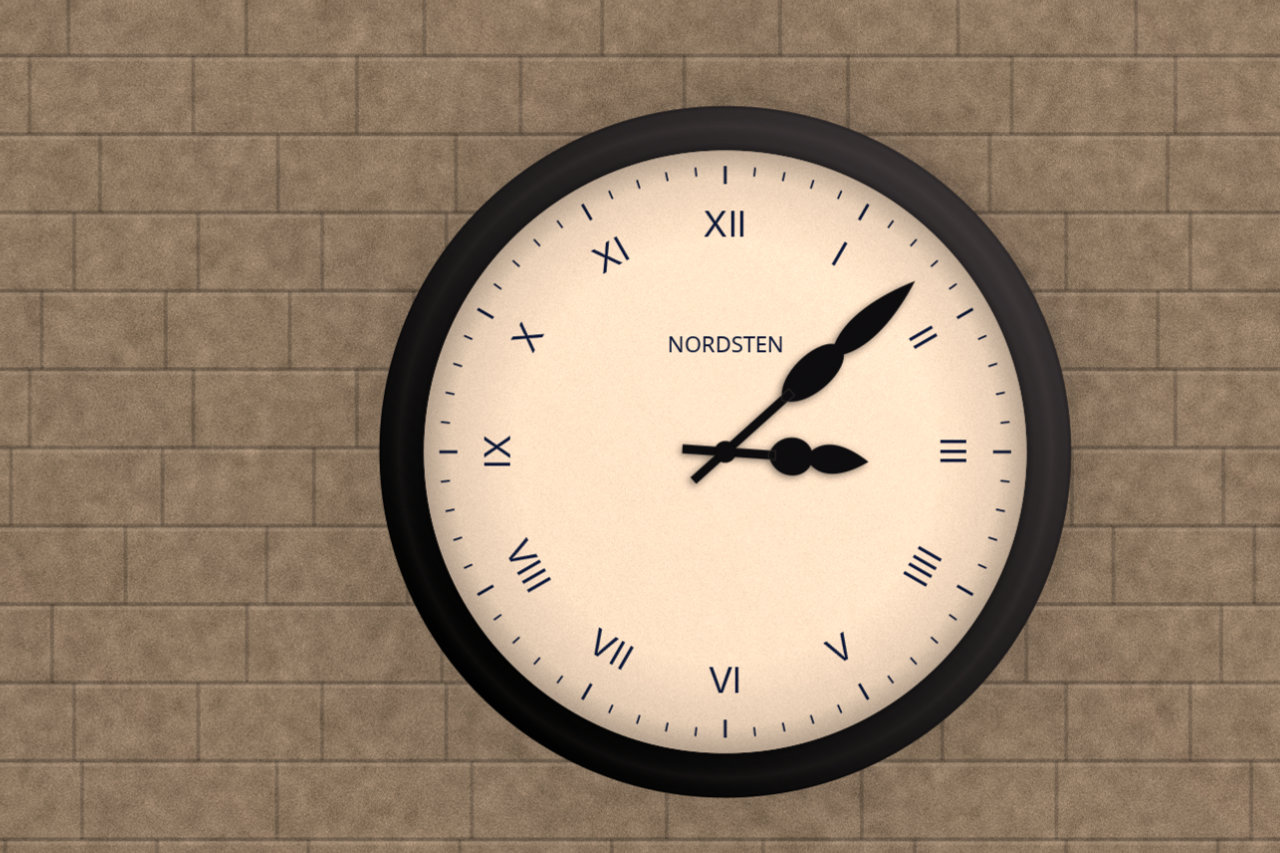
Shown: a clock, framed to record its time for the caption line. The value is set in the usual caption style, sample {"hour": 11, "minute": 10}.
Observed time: {"hour": 3, "minute": 8}
